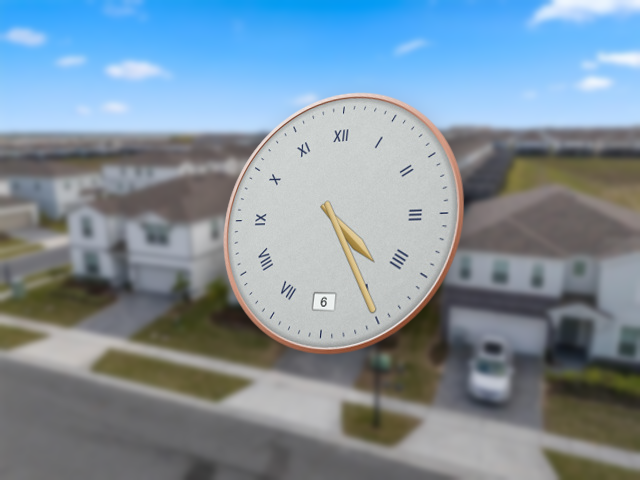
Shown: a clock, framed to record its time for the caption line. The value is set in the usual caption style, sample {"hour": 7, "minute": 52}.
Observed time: {"hour": 4, "minute": 25}
